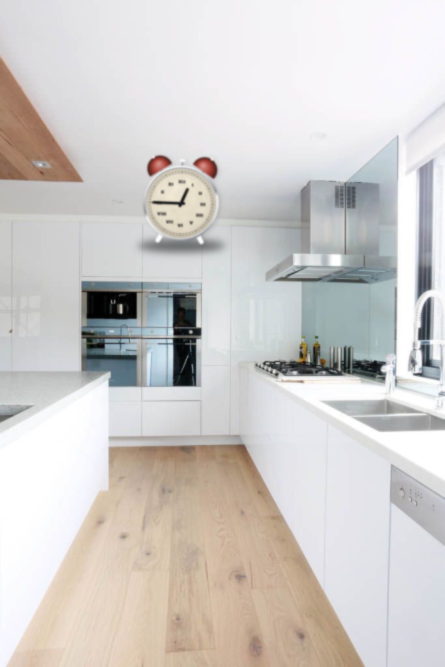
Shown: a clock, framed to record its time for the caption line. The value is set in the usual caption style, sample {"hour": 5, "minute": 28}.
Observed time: {"hour": 12, "minute": 45}
